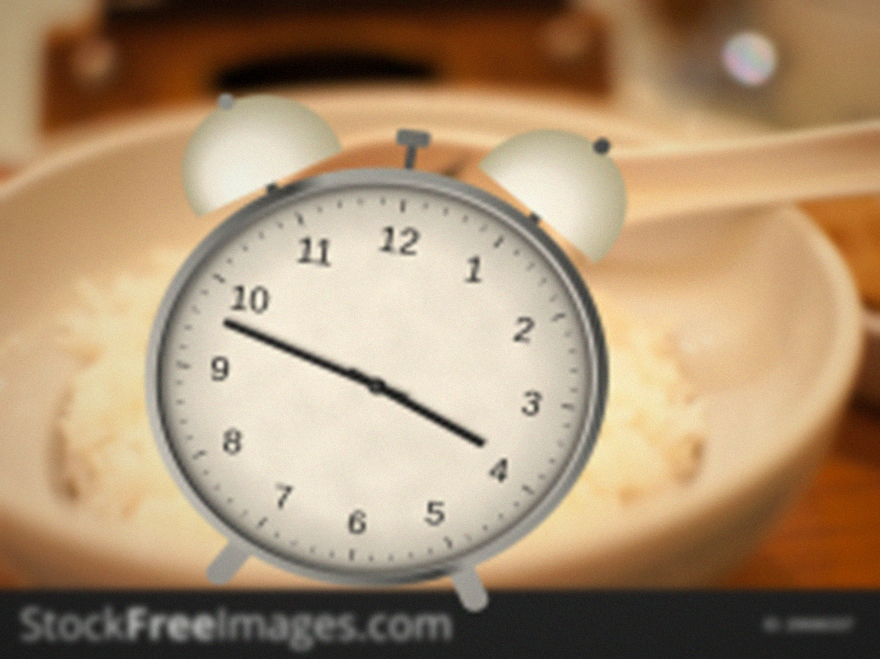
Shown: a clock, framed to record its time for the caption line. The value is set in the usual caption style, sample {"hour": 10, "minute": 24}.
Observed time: {"hour": 3, "minute": 48}
